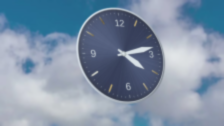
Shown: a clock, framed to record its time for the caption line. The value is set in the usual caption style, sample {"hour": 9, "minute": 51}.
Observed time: {"hour": 4, "minute": 13}
